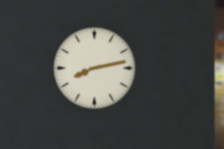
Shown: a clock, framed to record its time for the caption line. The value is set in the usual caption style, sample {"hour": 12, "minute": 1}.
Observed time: {"hour": 8, "minute": 13}
